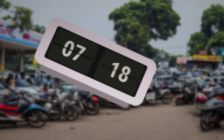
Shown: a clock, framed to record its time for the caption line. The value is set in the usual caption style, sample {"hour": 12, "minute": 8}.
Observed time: {"hour": 7, "minute": 18}
